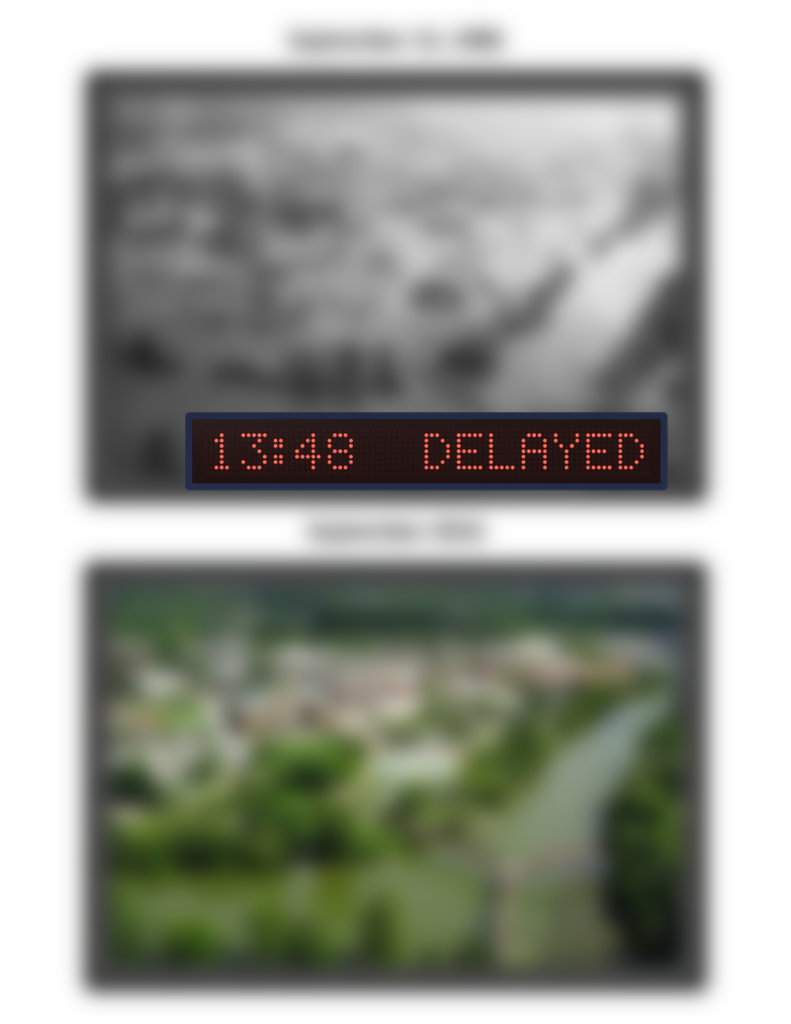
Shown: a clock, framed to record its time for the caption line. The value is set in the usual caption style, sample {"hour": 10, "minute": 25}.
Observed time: {"hour": 13, "minute": 48}
